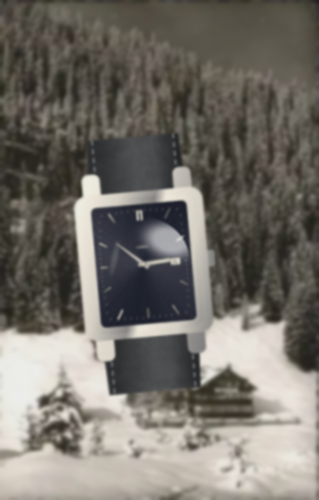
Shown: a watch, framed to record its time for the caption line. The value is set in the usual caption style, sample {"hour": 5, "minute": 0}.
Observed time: {"hour": 2, "minute": 52}
